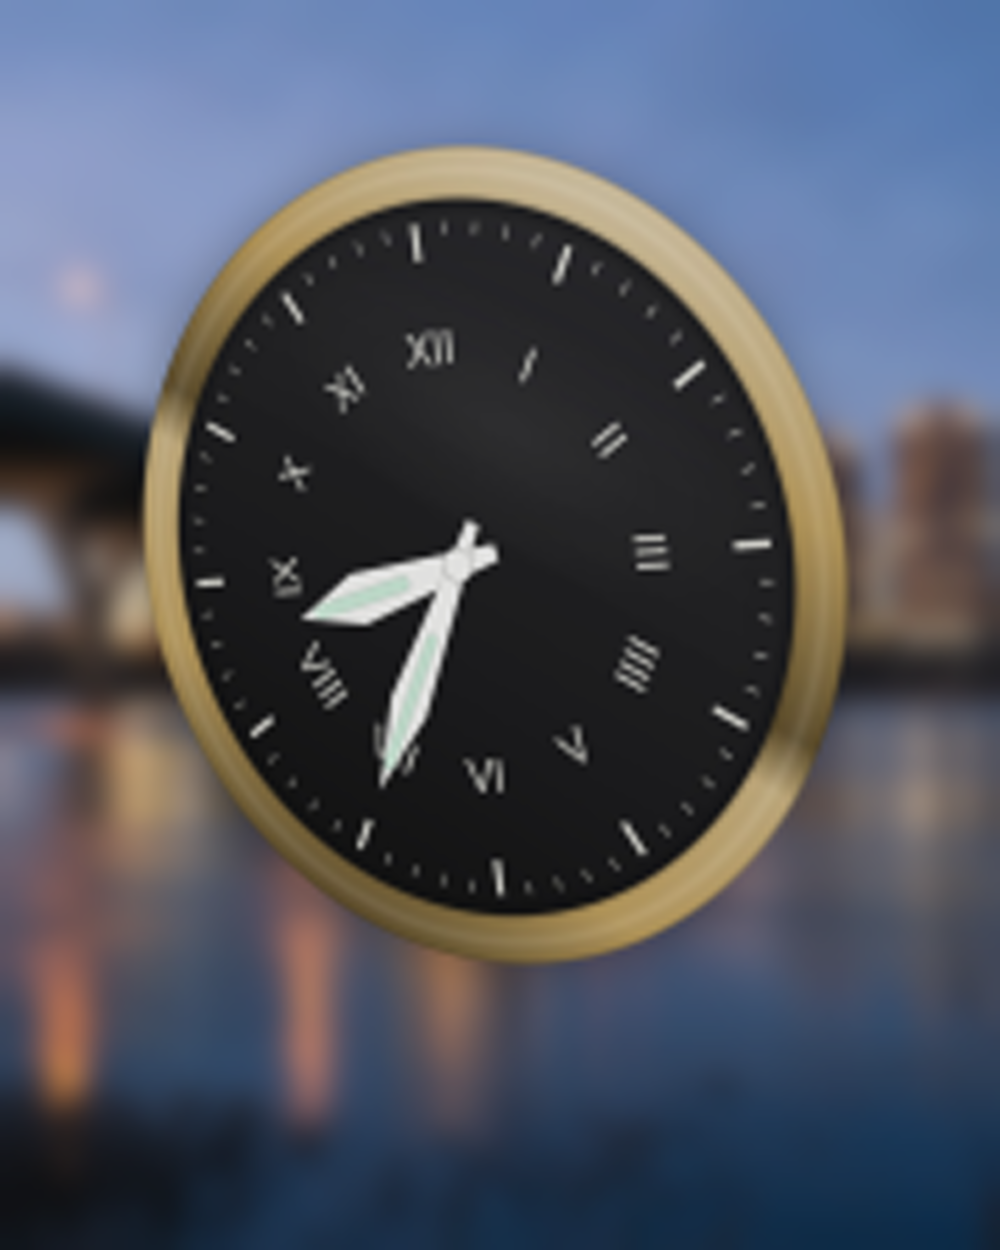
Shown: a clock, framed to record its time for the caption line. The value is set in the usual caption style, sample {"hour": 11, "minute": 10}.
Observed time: {"hour": 8, "minute": 35}
